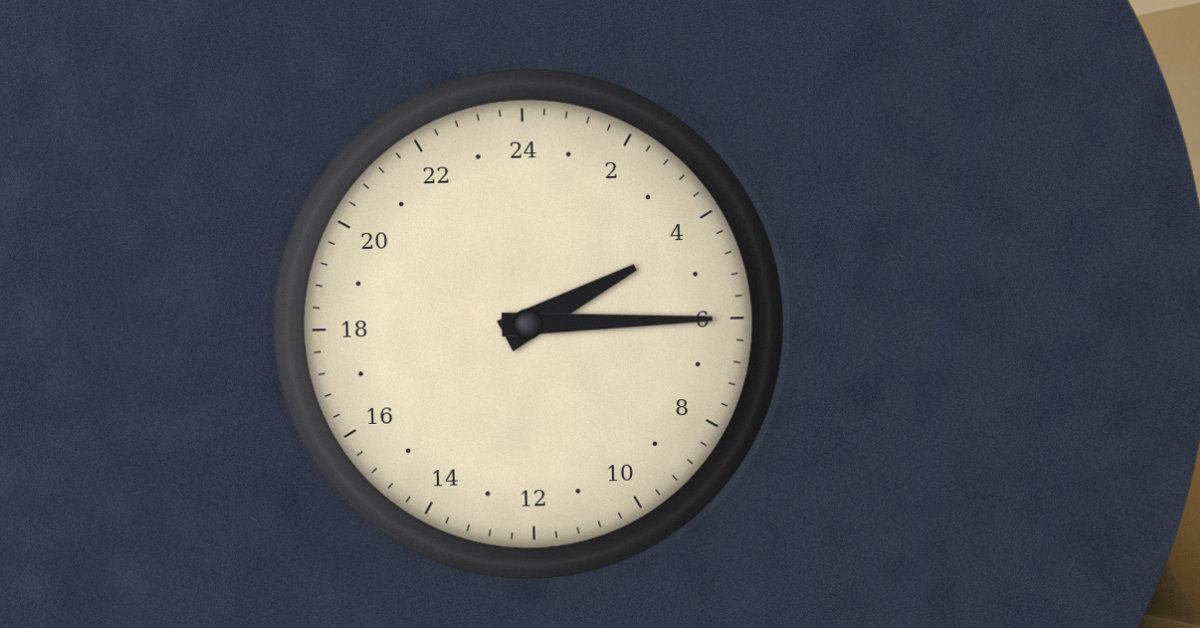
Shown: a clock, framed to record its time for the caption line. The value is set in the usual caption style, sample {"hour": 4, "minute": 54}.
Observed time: {"hour": 4, "minute": 15}
